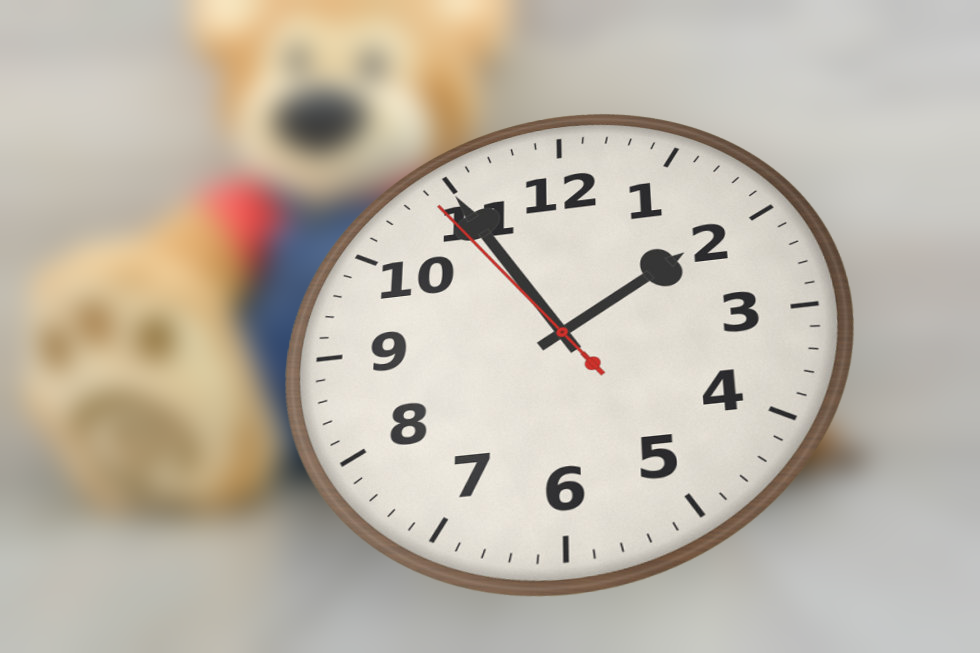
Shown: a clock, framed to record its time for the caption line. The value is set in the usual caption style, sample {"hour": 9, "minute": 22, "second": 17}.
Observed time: {"hour": 1, "minute": 54, "second": 54}
